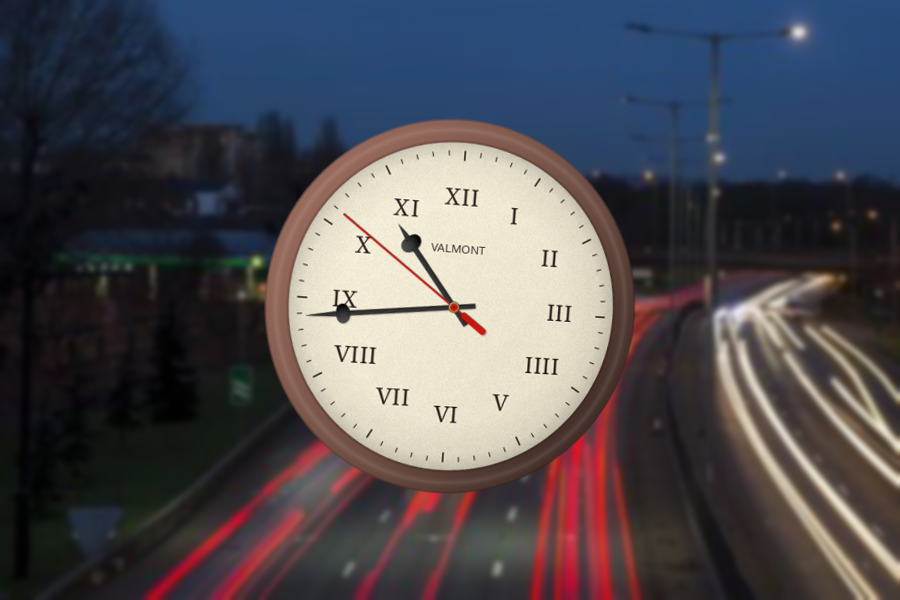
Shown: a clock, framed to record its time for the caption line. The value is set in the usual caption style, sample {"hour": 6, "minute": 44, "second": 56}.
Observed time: {"hour": 10, "minute": 43, "second": 51}
